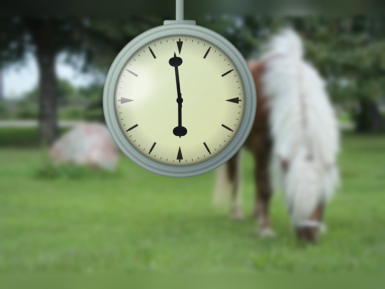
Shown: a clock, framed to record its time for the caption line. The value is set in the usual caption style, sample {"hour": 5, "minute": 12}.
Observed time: {"hour": 5, "minute": 59}
